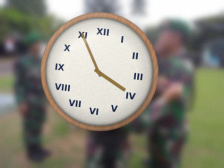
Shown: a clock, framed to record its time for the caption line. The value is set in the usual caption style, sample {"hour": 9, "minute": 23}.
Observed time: {"hour": 3, "minute": 55}
